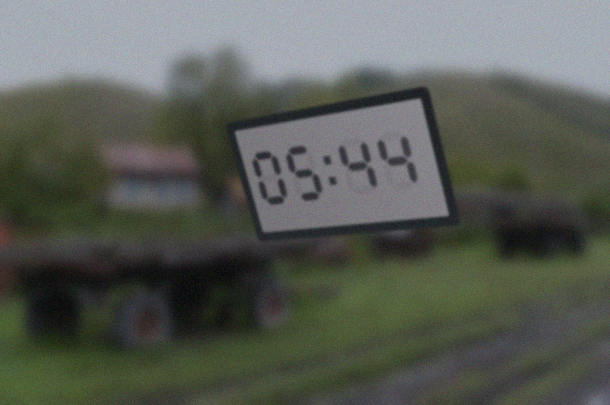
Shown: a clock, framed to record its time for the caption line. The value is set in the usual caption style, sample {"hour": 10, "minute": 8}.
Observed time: {"hour": 5, "minute": 44}
